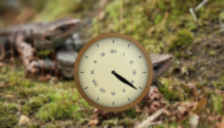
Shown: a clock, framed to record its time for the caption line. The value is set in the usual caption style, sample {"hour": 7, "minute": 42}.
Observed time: {"hour": 4, "minute": 21}
